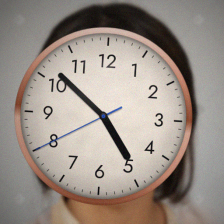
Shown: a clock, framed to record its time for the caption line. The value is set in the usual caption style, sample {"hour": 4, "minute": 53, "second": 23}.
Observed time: {"hour": 4, "minute": 51, "second": 40}
